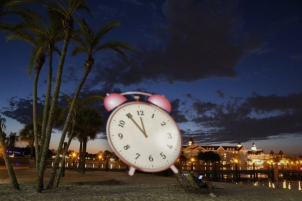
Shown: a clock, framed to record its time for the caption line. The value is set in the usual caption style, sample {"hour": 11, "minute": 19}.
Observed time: {"hour": 11, "minute": 55}
